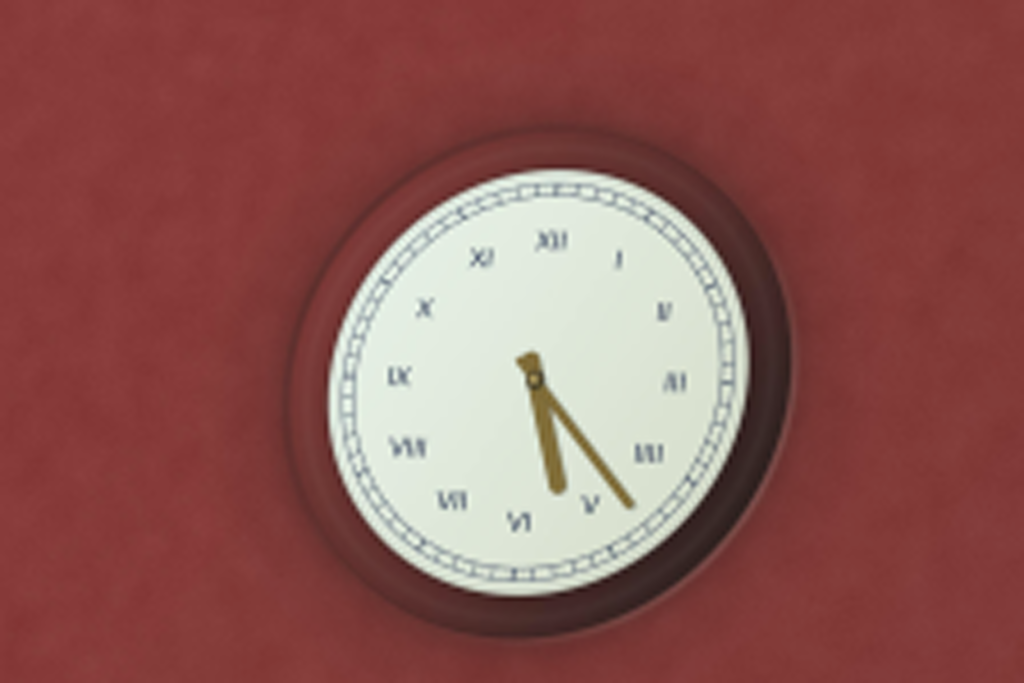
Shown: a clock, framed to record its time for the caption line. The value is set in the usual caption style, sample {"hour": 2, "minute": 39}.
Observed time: {"hour": 5, "minute": 23}
